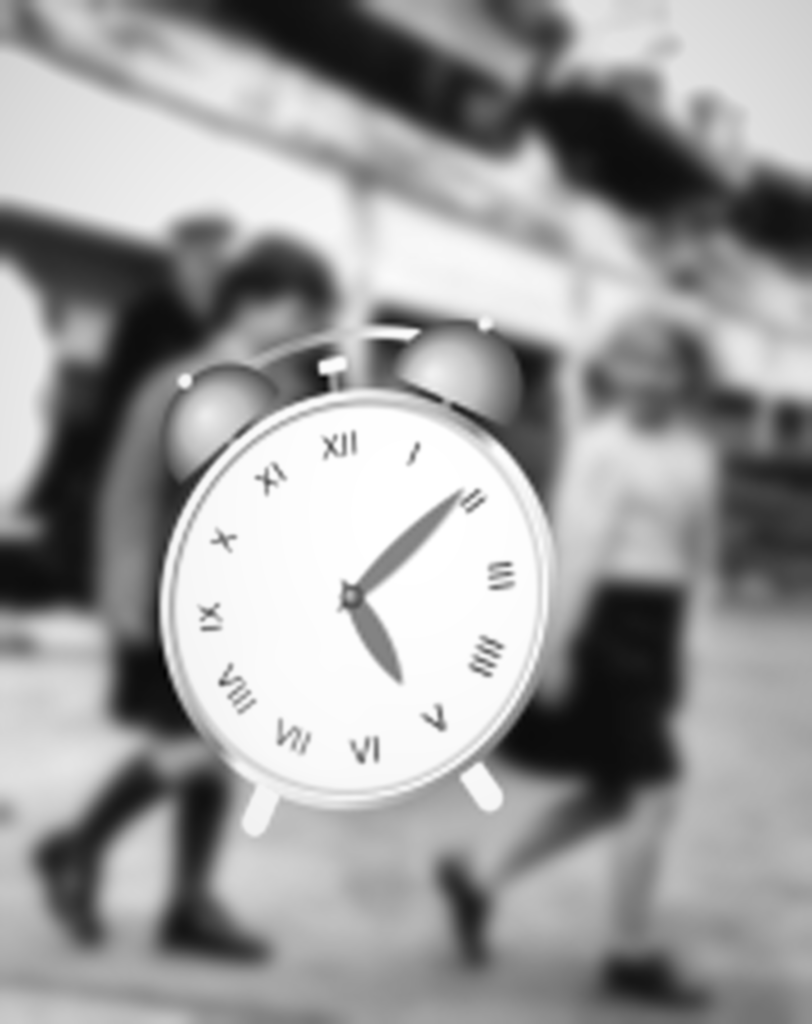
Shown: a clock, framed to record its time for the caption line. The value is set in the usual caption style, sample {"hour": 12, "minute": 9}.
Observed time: {"hour": 5, "minute": 9}
